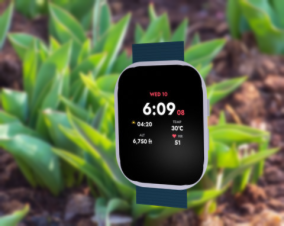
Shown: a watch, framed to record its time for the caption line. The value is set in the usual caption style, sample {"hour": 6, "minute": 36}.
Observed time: {"hour": 6, "minute": 9}
